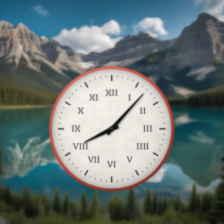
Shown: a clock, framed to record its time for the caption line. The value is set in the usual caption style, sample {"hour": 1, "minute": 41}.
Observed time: {"hour": 8, "minute": 7}
